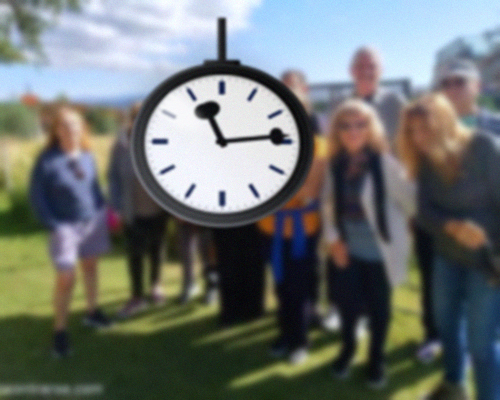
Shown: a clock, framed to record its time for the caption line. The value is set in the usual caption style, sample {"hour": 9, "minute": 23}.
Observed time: {"hour": 11, "minute": 14}
